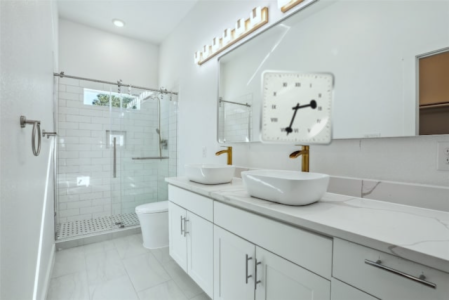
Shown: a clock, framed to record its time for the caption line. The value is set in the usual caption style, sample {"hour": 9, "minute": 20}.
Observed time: {"hour": 2, "minute": 33}
